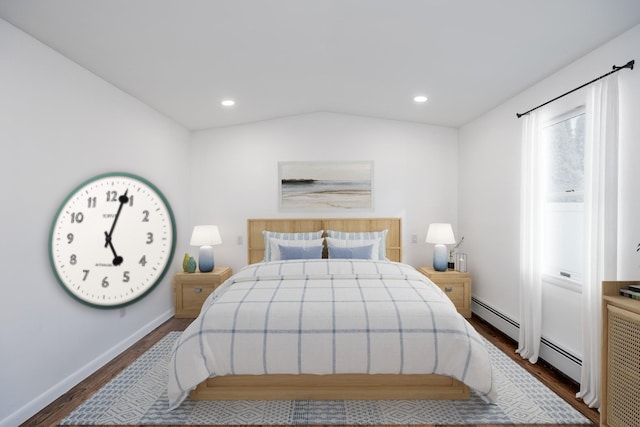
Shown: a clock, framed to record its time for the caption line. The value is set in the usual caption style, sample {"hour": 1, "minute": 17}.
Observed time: {"hour": 5, "minute": 3}
